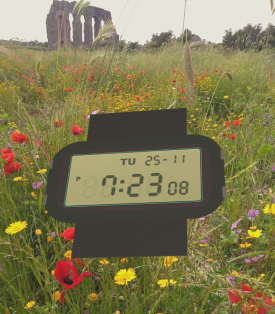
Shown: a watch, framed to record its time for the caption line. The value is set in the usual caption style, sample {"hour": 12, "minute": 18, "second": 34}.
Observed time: {"hour": 7, "minute": 23, "second": 8}
